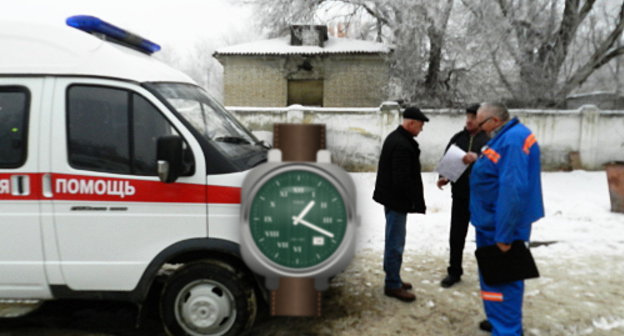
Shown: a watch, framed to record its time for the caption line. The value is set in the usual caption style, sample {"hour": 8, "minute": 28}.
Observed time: {"hour": 1, "minute": 19}
